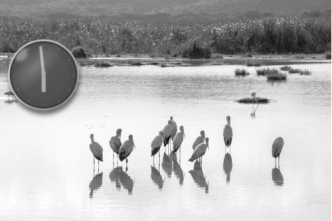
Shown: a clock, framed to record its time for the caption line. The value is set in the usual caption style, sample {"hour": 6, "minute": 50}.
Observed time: {"hour": 5, "minute": 59}
